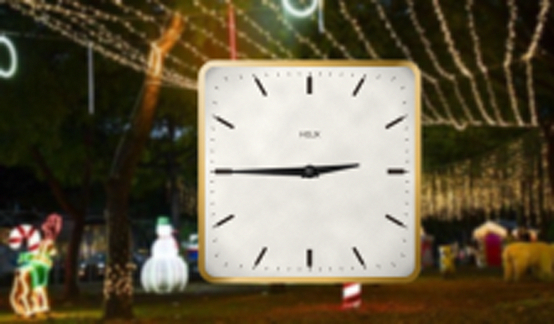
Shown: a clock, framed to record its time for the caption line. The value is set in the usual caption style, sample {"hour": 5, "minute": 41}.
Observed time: {"hour": 2, "minute": 45}
